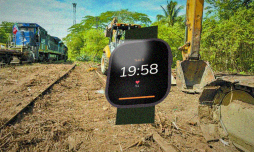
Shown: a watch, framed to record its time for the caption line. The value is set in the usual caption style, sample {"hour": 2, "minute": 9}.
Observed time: {"hour": 19, "minute": 58}
